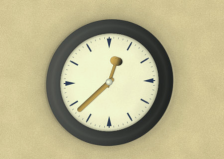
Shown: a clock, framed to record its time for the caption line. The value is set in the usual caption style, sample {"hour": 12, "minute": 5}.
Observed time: {"hour": 12, "minute": 38}
